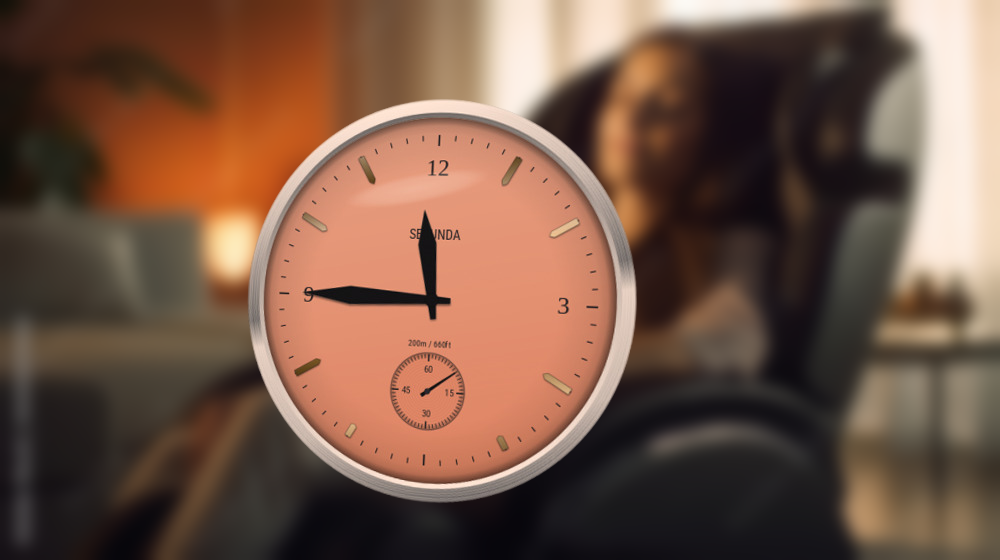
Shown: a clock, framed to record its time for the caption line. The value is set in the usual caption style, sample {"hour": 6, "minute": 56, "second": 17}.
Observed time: {"hour": 11, "minute": 45, "second": 9}
